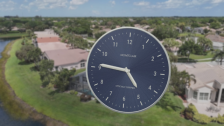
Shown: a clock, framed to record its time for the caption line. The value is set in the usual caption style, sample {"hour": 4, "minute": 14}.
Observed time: {"hour": 4, "minute": 46}
